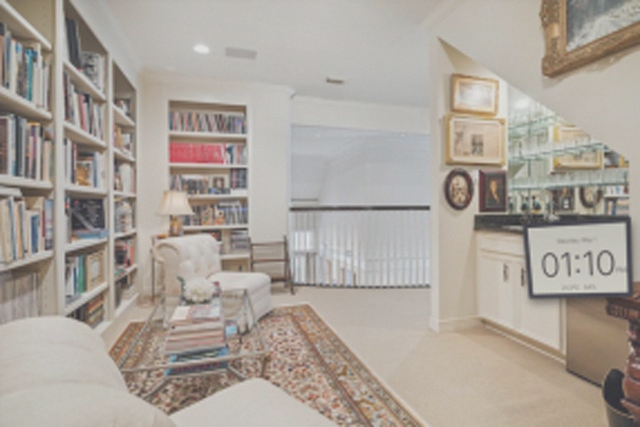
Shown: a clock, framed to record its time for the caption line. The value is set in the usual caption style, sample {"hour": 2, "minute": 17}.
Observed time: {"hour": 1, "minute": 10}
